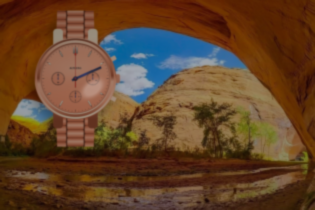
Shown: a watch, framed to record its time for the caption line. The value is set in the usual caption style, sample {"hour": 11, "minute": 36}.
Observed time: {"hour": 2, "minute": 11}
